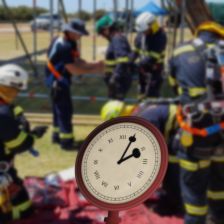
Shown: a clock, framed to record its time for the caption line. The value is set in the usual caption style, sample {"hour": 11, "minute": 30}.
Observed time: {"hour": 2, "minute": 4}
